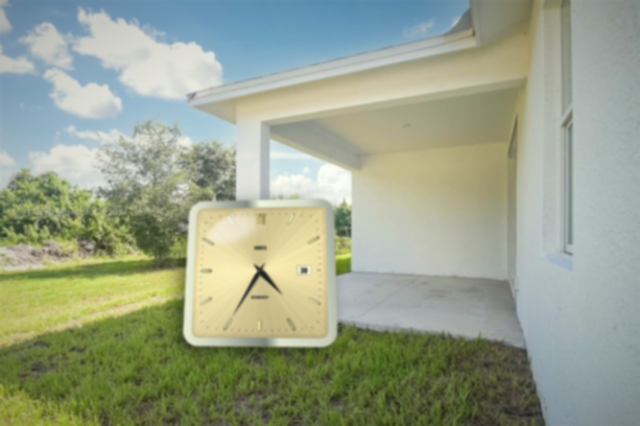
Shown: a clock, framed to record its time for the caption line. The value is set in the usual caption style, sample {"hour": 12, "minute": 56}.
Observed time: {"hour": 4, "minute": 35}
